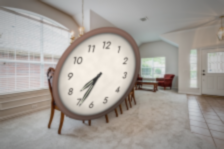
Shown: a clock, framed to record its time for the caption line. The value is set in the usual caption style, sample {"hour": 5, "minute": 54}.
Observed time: {"hour": 7, "minute": 34}
